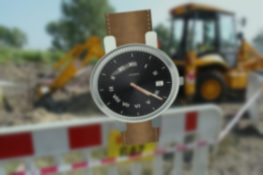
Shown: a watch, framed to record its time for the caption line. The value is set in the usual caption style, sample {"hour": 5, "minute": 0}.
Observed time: {"hour": 4, "minute": 21}
